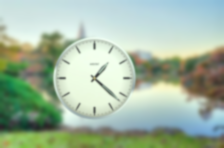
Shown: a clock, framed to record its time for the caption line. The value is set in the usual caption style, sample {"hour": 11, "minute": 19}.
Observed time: {"hour": 1, "minute": 22}
